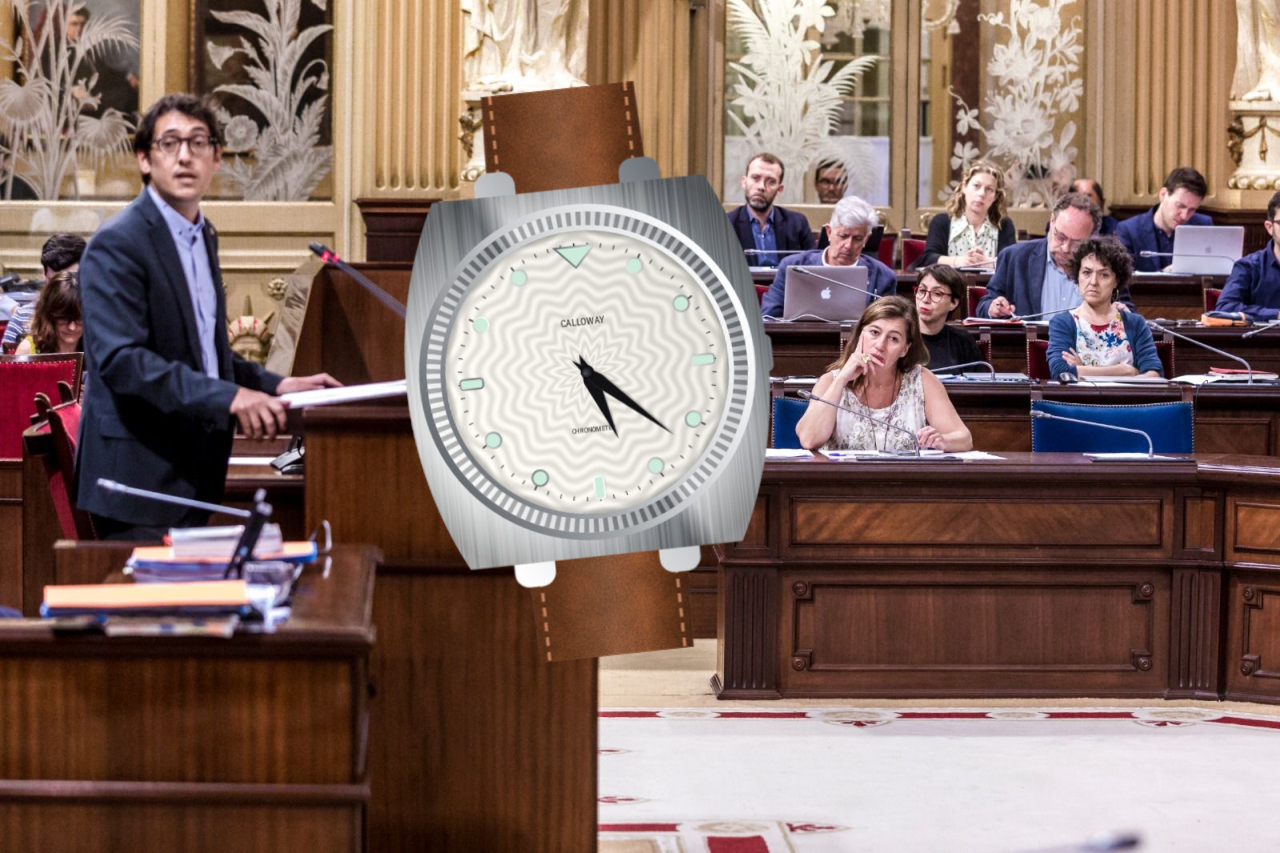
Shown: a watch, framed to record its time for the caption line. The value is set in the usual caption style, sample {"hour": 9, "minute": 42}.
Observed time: {"hour": 5, "minute": 22}
